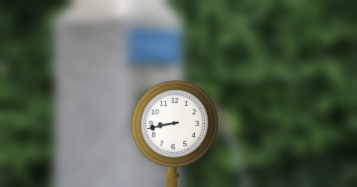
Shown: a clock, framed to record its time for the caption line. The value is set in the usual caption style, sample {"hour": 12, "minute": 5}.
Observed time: {"hour": 8, "minute": 43}
